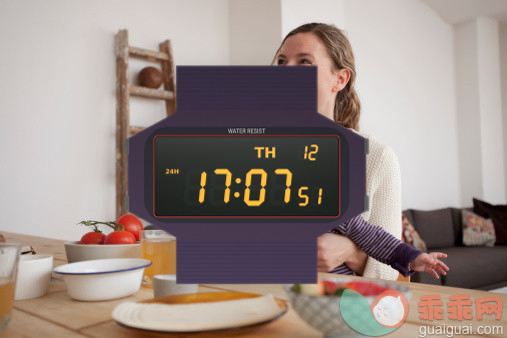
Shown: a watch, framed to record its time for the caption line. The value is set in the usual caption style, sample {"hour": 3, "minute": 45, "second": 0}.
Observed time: {"hour": 17, "minute": 7, "second": 51}
